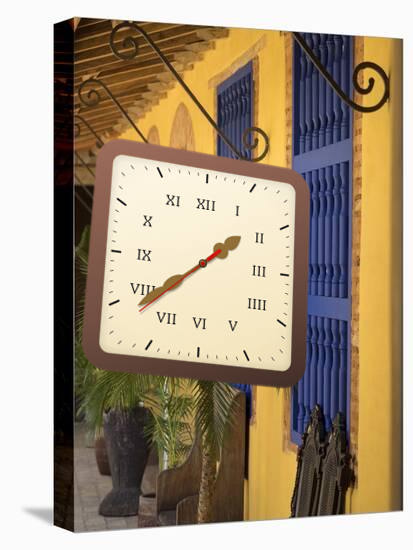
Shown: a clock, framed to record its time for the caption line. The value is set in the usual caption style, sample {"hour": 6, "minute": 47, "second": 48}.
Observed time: {"hour": 1, "minute": 38, "second": 38}
